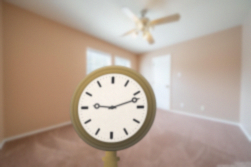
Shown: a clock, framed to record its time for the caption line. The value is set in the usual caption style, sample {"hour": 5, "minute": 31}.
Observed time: {"hour": 9, "minute": 12}
